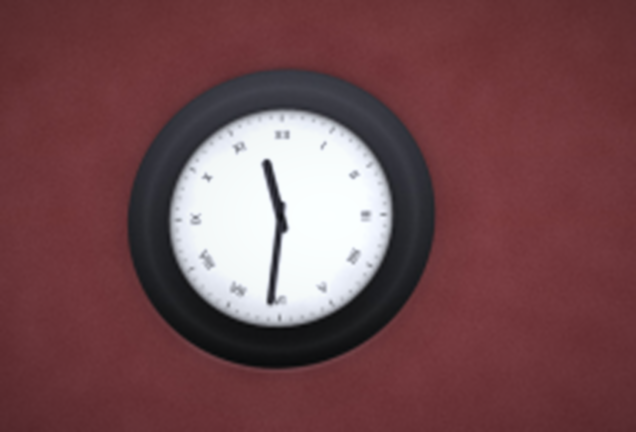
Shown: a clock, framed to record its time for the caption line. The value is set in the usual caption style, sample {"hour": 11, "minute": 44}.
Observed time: {"hour": 11, "minute": 31}
